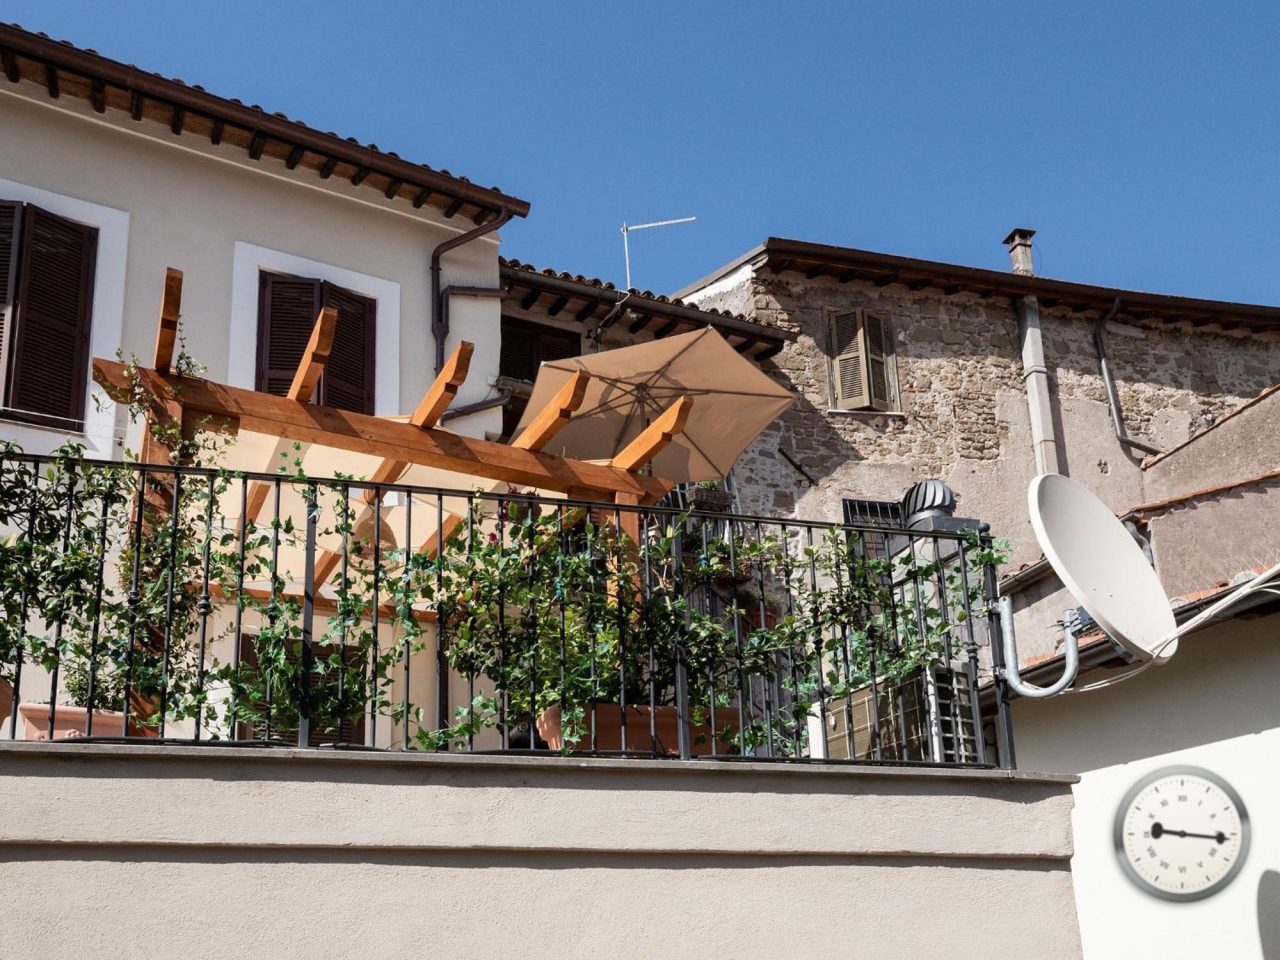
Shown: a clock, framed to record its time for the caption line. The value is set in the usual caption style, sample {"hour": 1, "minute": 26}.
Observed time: {"hour": 9, "minute": 16}
